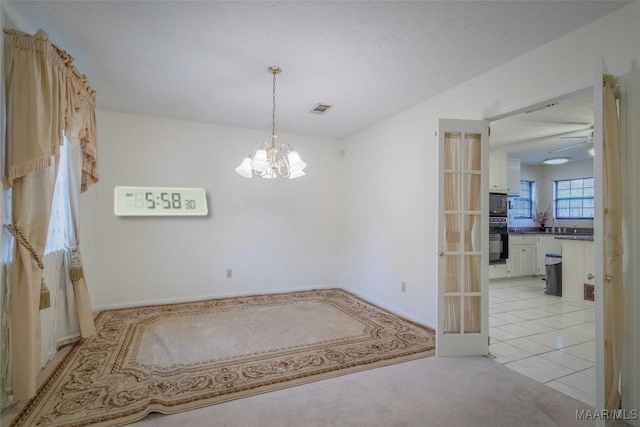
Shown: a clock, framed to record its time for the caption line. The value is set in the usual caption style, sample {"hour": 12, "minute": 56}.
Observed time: {"hour": 5, "minute": 58}
